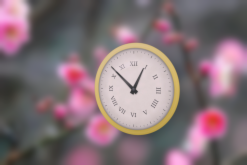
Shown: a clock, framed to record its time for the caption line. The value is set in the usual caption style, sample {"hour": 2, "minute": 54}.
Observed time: {"hour": 12, "minute": 52}
